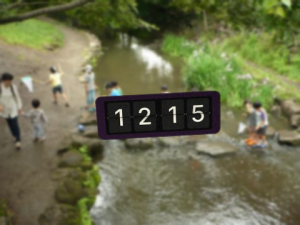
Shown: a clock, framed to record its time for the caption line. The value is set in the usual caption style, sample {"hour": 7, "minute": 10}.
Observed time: {"hour": 12, "minute": 15}
